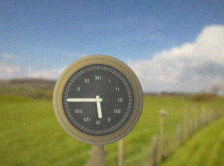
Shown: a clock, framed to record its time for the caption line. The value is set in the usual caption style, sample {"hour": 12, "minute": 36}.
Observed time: {"hour": 5, "minute": 45}
